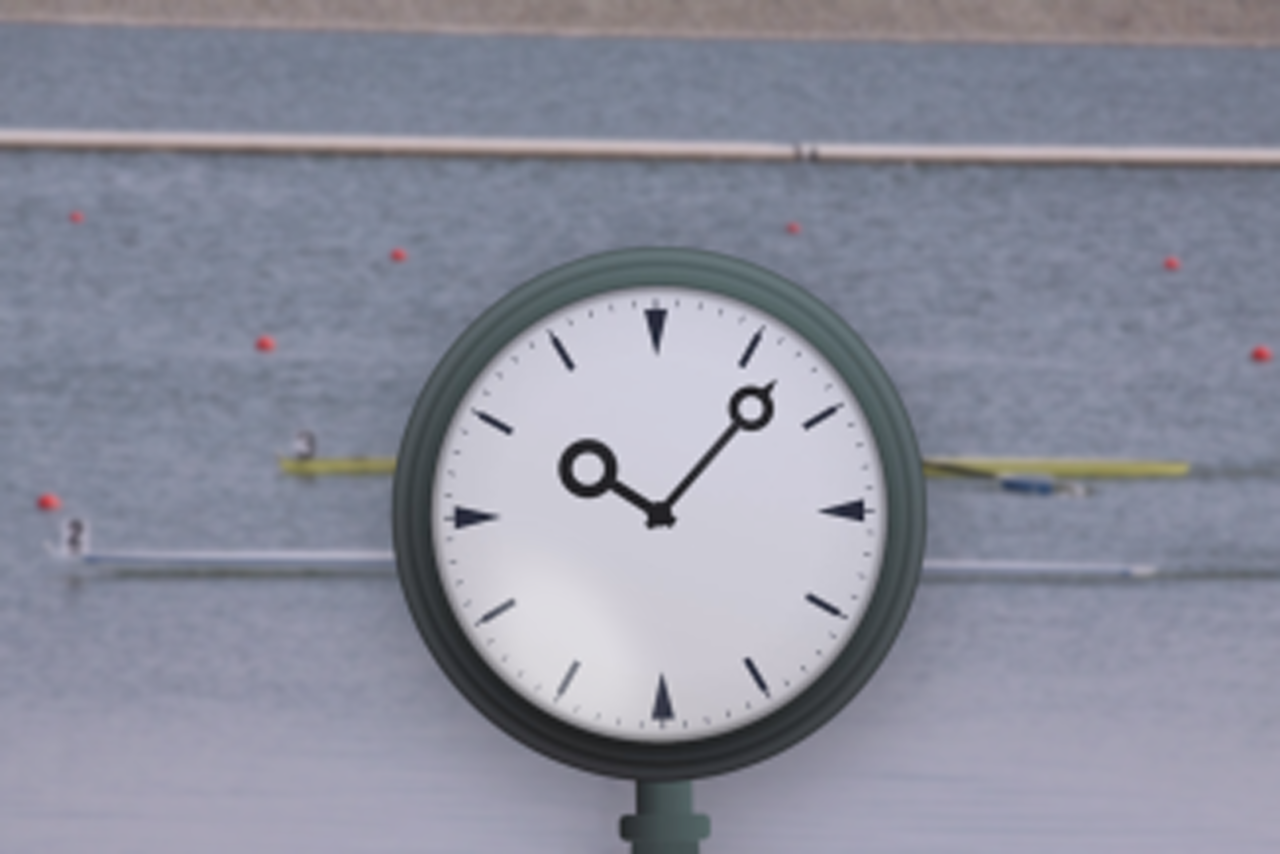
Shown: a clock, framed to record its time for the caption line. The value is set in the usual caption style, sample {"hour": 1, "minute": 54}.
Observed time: {"hour": 10, "minute": 7}
